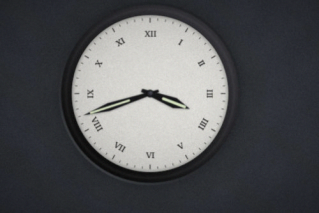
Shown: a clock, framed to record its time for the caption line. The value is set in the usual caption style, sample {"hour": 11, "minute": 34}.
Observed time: {"hour": 3, "minute": 42}
